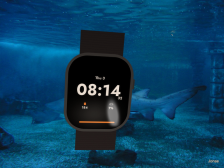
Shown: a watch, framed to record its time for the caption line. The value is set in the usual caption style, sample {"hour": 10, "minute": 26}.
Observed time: {"hour": 8, "minute": 14}
